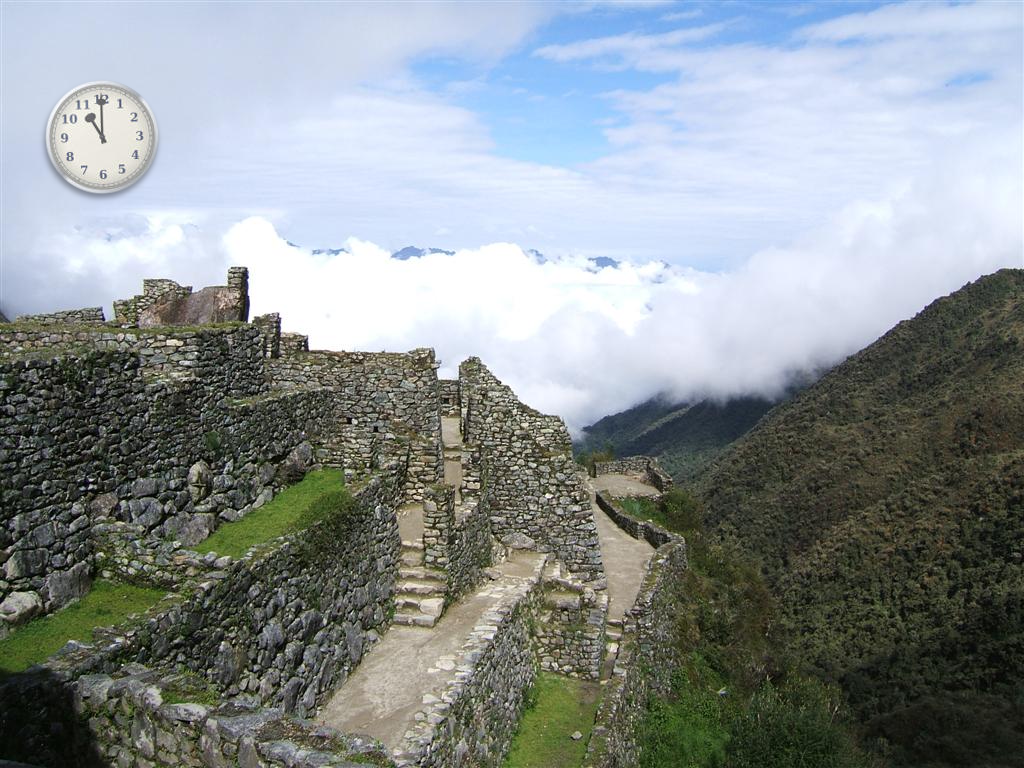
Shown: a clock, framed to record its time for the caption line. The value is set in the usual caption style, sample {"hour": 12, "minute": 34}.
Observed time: {"hour": 11, "minute": 0}
